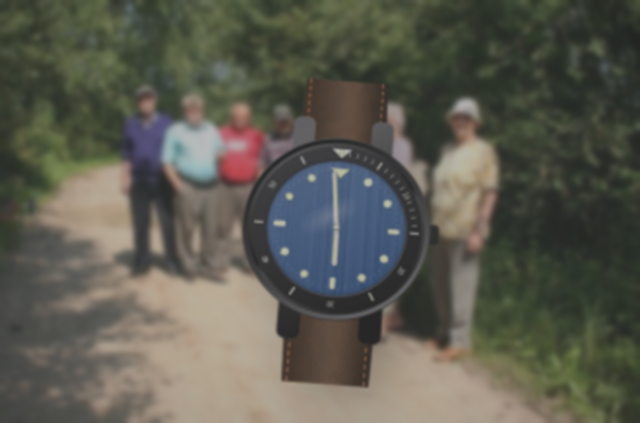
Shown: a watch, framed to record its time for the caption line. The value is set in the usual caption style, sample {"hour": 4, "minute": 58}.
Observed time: {"hour": 5, "minute": 59}
